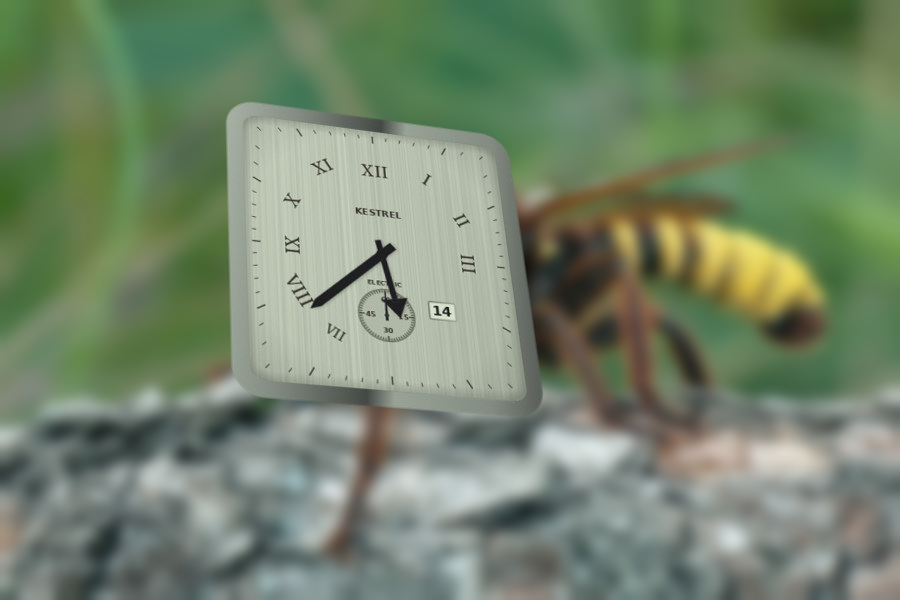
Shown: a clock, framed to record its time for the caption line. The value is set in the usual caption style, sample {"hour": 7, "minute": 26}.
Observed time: {"hour": 5, "minute": 38}
